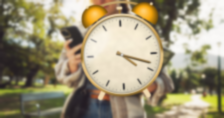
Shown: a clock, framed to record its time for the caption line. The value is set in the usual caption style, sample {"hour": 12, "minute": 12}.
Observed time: {"hour": 4, "minute": 18}
